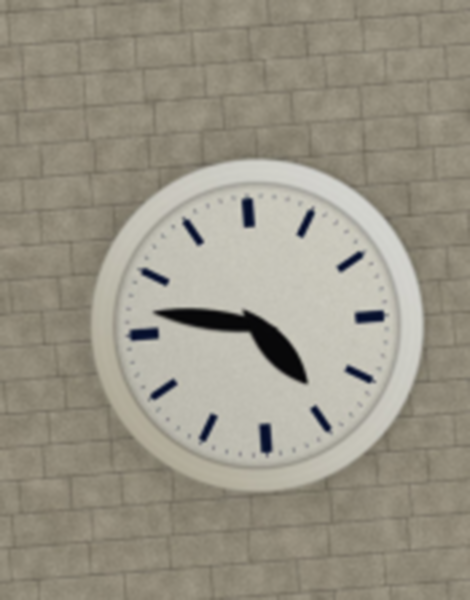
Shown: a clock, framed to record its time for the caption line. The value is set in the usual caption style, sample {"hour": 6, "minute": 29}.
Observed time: {"hour": 4, "minute": 47}
